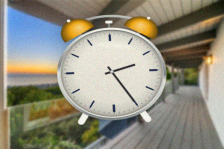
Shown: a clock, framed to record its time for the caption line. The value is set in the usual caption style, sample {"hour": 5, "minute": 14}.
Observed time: {"hour": 2, "minute": 25}
